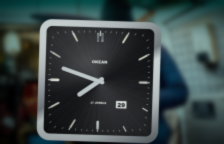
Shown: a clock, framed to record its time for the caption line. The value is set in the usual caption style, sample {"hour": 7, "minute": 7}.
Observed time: {"hour": 7, "minute": 48}
